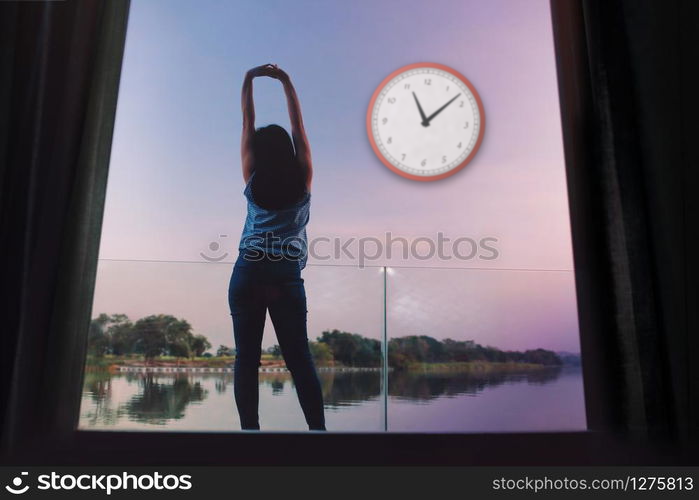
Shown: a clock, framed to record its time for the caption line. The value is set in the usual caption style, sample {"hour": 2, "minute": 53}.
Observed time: {"hour": 11, "minute": 8}
